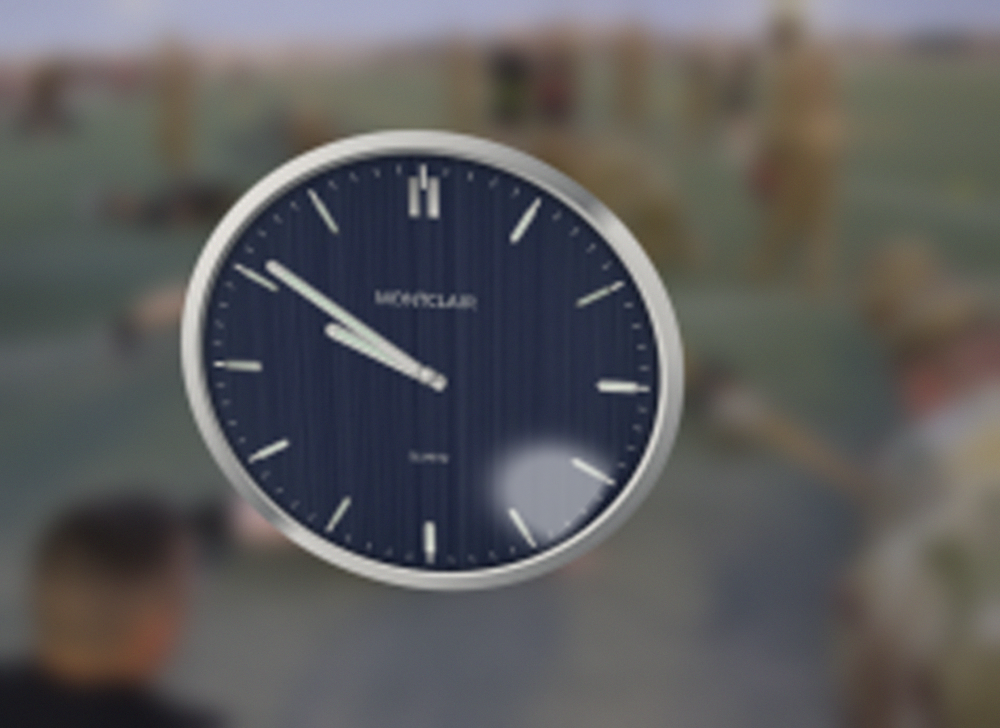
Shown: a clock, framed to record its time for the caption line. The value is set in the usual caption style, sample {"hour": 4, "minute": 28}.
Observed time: {"hour": 9, "minute": 51}
